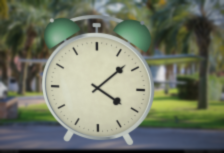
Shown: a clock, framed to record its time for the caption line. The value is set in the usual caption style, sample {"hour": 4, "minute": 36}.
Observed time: {"hour": 4, "minute": 8}
